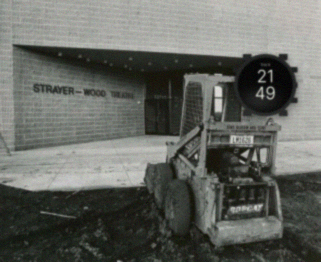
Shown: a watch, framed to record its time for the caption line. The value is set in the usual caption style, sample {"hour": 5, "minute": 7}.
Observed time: {"hour": 21, "minute": 49}
